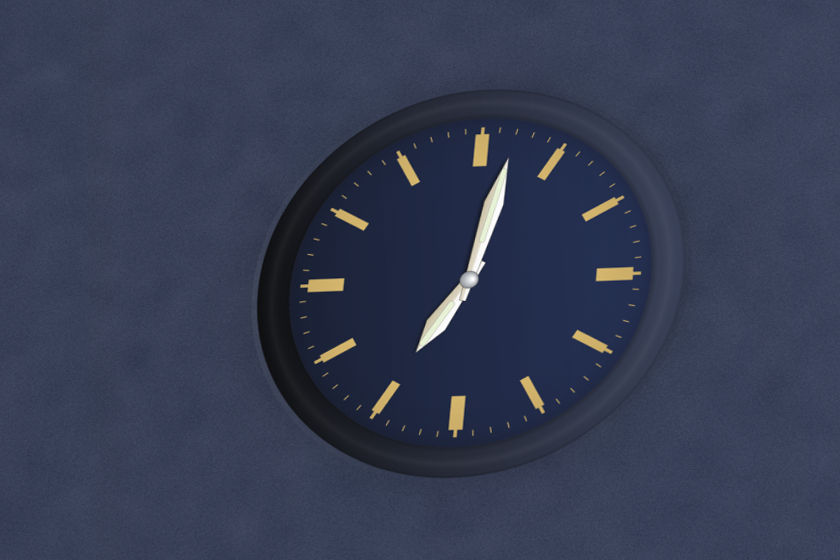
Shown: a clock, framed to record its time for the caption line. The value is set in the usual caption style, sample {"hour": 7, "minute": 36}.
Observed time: {"hour": 7, "minute": 2}
